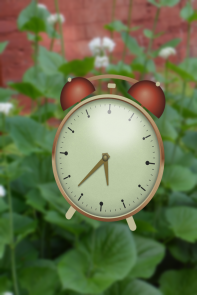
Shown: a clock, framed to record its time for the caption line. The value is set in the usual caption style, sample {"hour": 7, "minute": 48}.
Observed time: {"hour": 5, "minute": 37}
